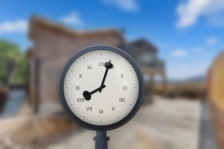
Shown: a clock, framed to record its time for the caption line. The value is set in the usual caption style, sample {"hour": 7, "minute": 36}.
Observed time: {"hour": 8, "minute": 3}
